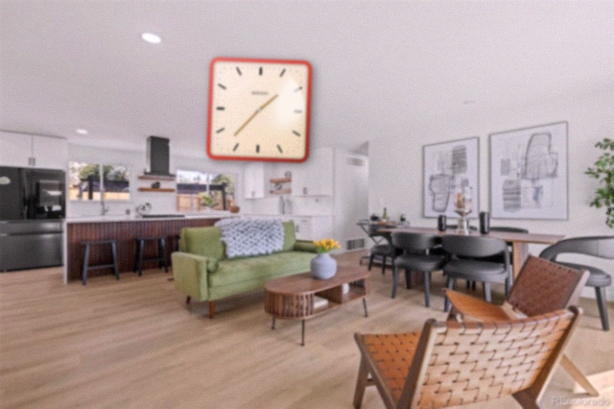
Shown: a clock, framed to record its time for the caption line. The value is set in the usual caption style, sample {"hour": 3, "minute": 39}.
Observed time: {"hour": 1, "minute": 37}
